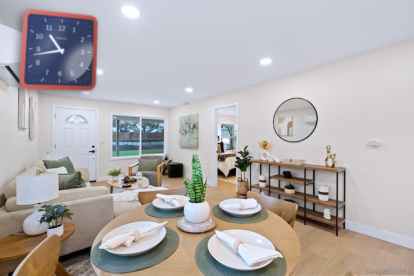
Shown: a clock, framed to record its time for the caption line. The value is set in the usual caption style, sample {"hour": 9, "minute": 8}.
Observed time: {"hour": 10, "minute": 43}
